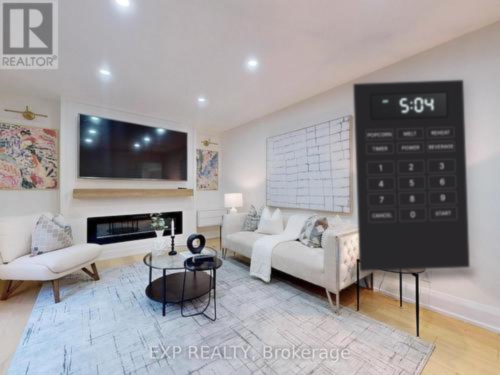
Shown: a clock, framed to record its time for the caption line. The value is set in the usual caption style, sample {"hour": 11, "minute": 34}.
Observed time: {"hour": 5, "minute": 4}
